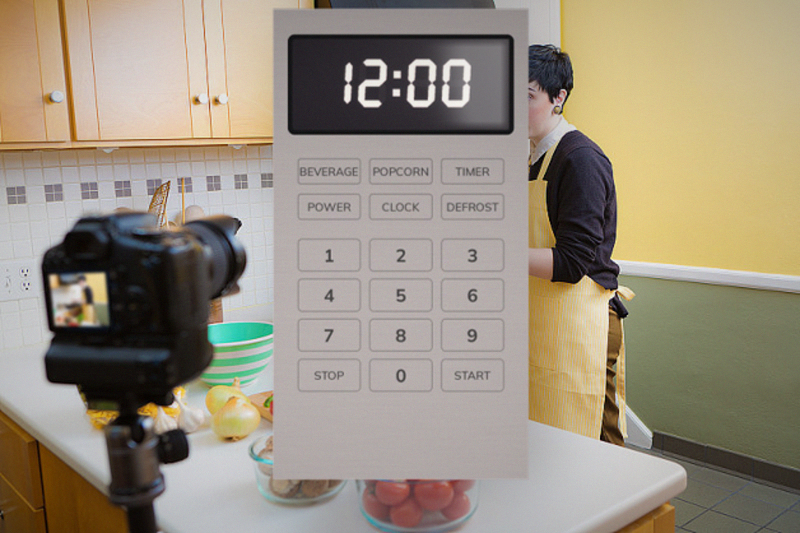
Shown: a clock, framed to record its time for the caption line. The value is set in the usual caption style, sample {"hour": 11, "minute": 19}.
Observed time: {"hour": 12, "minute": 0}
